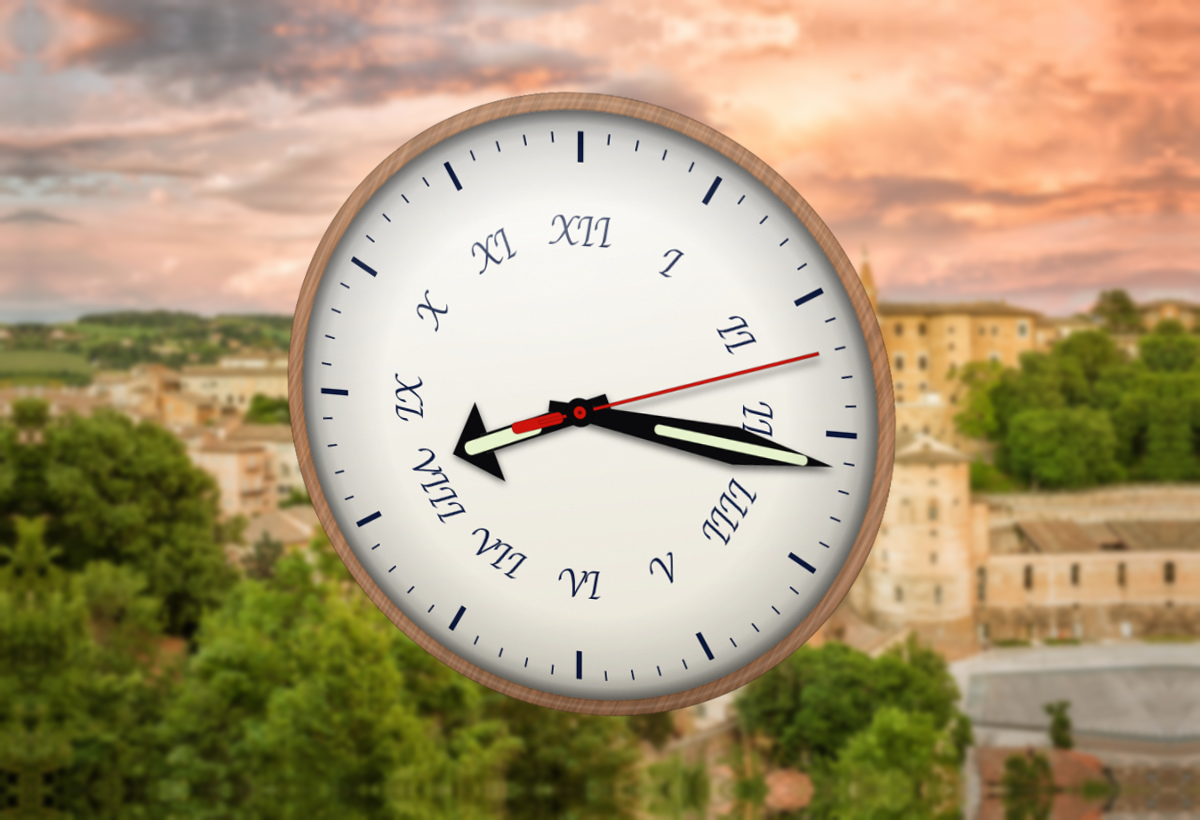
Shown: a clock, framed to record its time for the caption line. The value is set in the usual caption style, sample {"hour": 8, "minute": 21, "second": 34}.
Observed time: {"hour": 8, "minute": 16, "second": 12}
